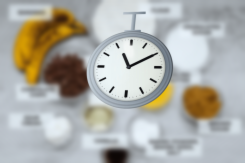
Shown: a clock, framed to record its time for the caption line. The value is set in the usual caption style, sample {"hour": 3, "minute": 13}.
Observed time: {"hour": 11, "minute": 10}
